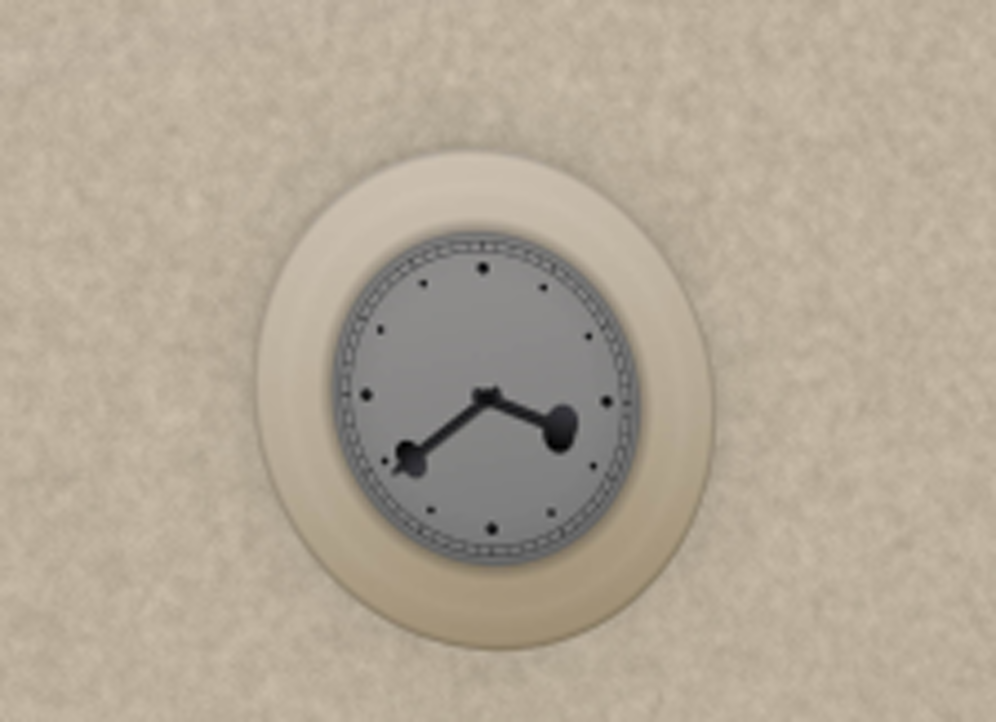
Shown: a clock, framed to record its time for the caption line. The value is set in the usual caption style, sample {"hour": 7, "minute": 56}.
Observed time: {"hour": 3, "minute": 39}
